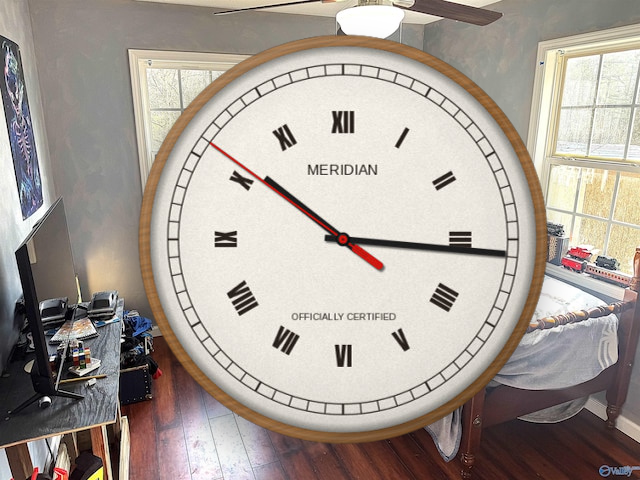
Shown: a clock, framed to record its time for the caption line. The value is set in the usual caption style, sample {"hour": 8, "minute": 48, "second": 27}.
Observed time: {"hour": 10, "minute": 15, "second": 51}
